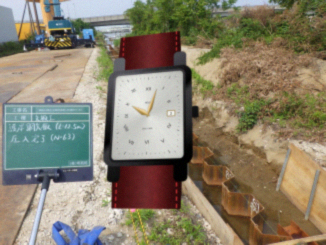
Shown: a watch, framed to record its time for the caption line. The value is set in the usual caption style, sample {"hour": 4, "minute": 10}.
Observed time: {"hour": 10, "minute": 3}
